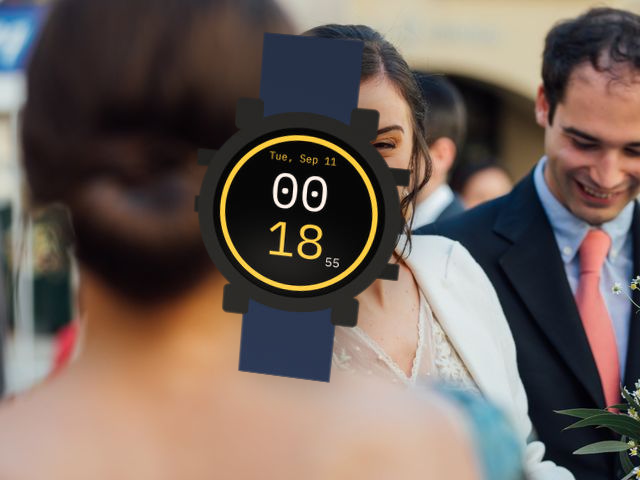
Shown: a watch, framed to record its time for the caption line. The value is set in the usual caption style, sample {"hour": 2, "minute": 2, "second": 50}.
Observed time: {"hour": 0, "minute": 18, "second": 55}
